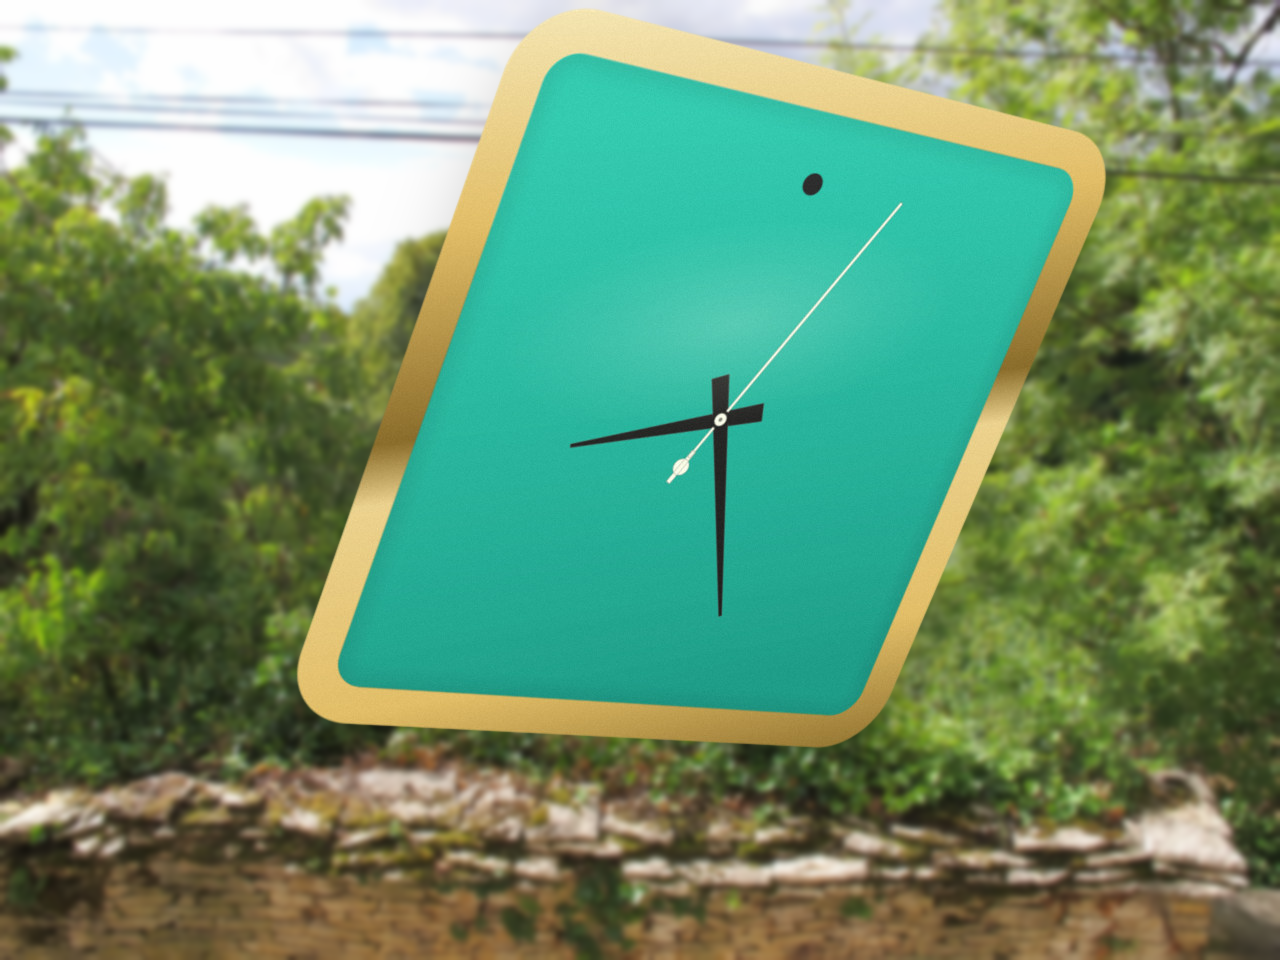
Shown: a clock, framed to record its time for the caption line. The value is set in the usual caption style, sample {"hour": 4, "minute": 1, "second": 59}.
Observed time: {"hour": 8, "minute": 26, "second": 4}
